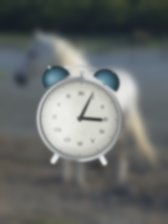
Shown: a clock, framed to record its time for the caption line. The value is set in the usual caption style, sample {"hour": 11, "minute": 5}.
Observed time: {"hour": 3, "minute": 4}
